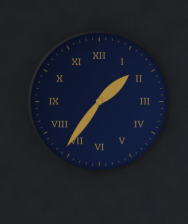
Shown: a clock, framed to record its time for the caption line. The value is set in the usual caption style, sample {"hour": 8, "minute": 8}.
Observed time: {"hour": 1, "minute": 36}
